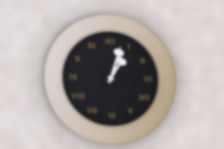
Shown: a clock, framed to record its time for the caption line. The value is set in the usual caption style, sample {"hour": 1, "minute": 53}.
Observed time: {"hour": 1, "minute": 3}
